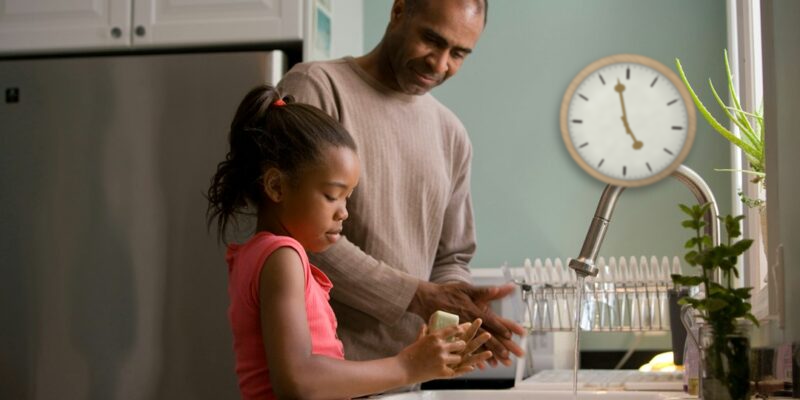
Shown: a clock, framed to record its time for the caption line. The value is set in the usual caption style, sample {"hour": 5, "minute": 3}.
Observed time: {"hour": 4, "minute": 58}
